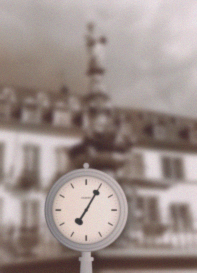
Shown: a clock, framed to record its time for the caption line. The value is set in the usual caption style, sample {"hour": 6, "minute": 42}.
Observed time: {"hour": 7, "minute": 5}
